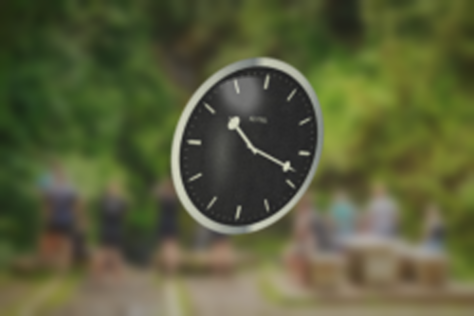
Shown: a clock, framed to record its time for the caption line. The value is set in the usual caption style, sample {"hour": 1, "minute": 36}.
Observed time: {"hour": 10, "minute": 18}
